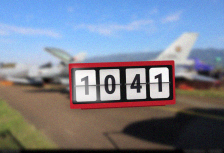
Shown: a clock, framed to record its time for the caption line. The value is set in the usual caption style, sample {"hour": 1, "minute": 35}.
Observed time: {"hour": 10, "minute": 41}
